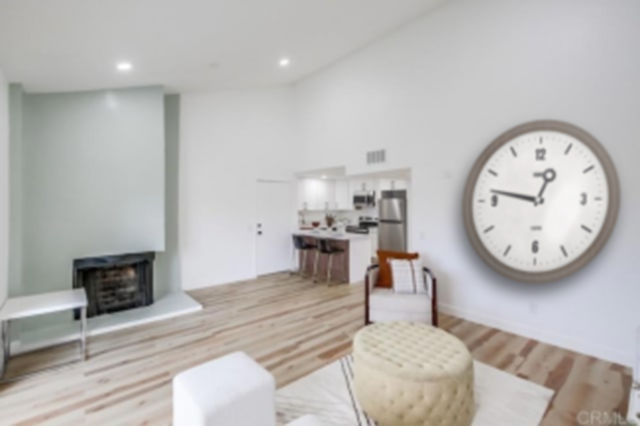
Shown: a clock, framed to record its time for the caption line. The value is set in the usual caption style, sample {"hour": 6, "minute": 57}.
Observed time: {"hour": 12, "minute": 47}
